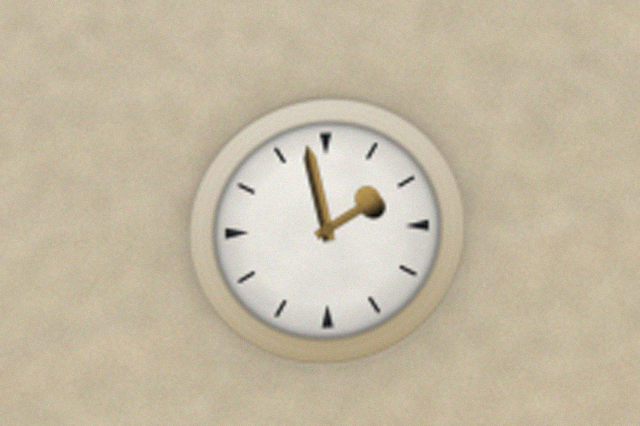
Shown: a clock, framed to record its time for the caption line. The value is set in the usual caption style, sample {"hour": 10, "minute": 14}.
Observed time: {"hour": 1, "minute": 58}
